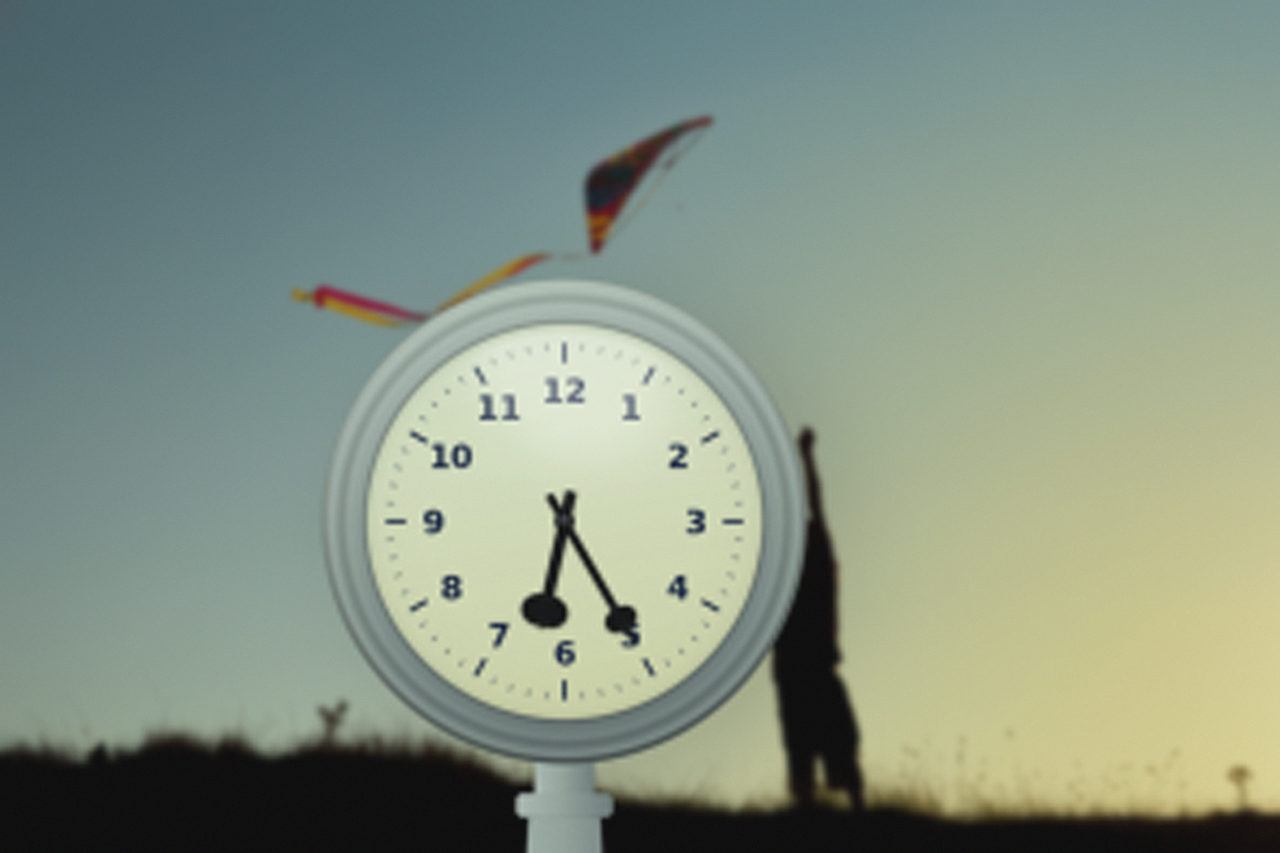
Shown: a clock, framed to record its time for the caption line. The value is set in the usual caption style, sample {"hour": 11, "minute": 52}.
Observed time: {"hour": 6, "minute": 25}
